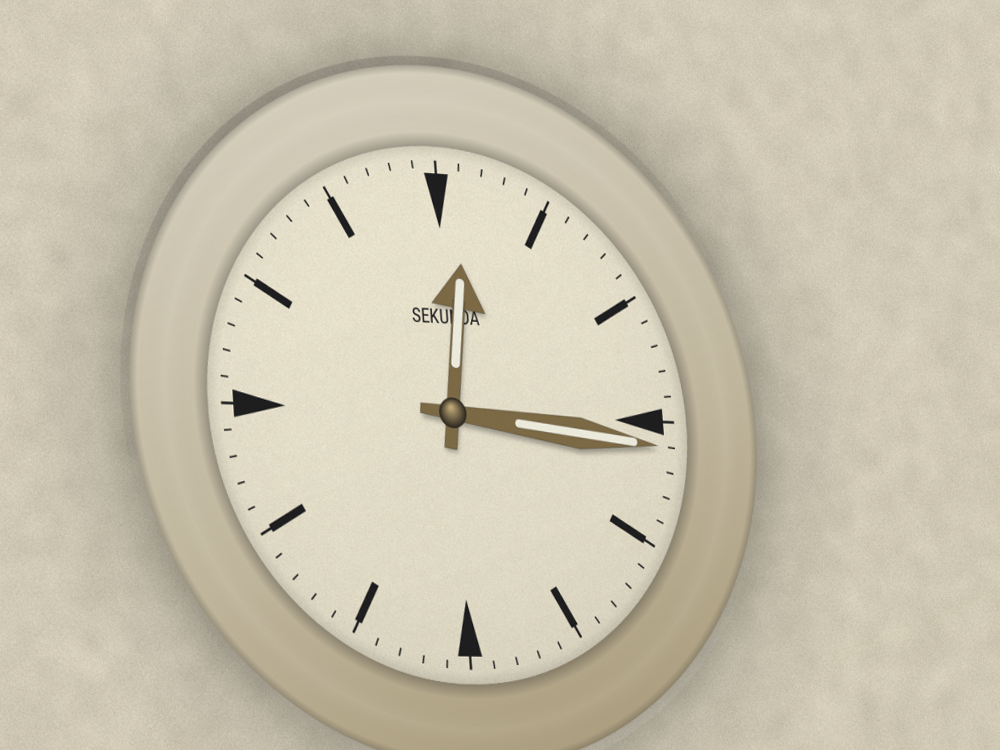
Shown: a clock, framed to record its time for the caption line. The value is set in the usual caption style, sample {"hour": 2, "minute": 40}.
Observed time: {"hour": 12, "minute": 16}
